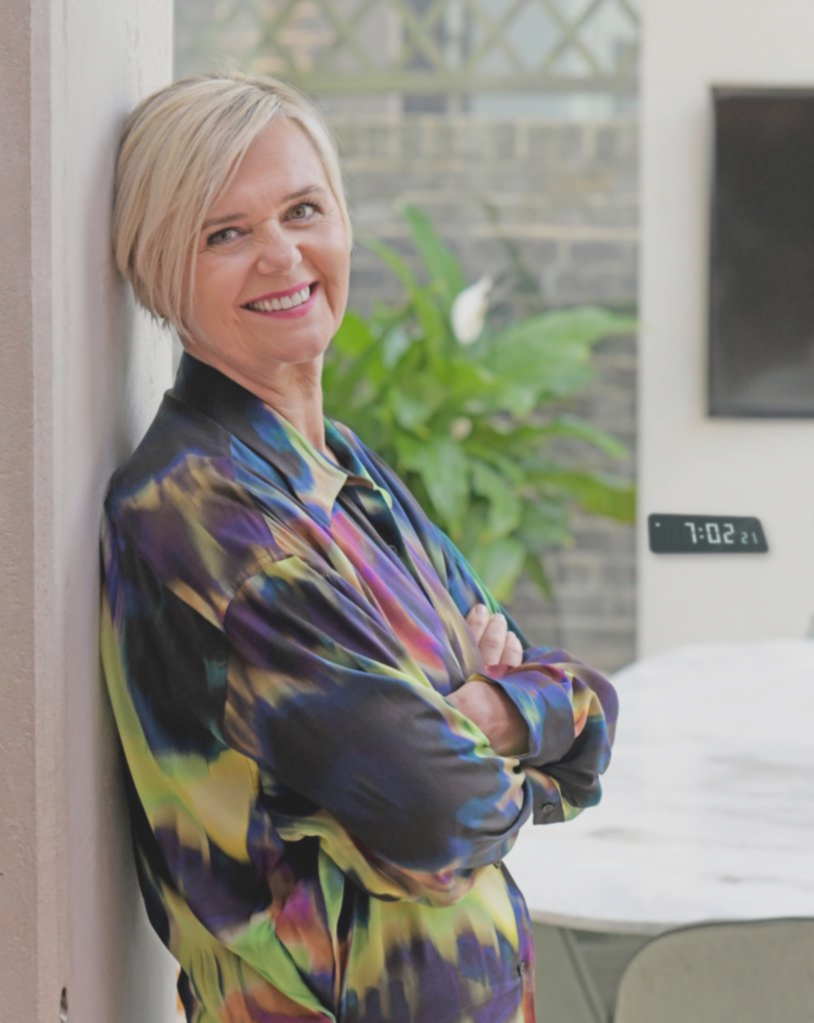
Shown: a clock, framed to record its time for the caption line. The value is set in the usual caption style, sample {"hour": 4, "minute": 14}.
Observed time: {"hour": 7, "minute": 2}
